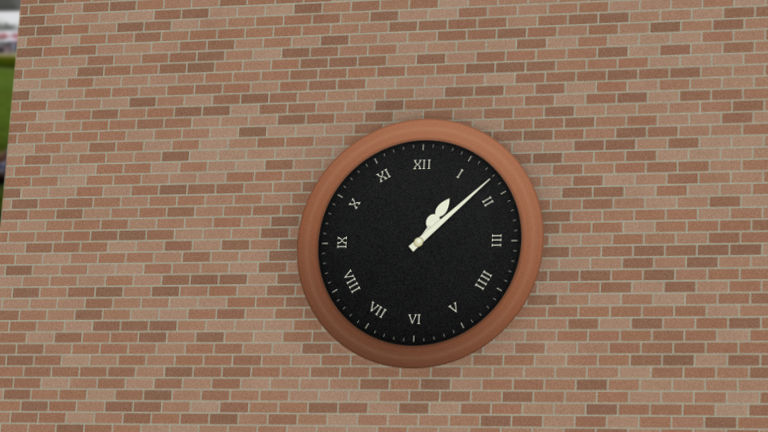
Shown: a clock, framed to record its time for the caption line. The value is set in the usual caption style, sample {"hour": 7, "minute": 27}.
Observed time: {"hour": 1, "minute": 8}
